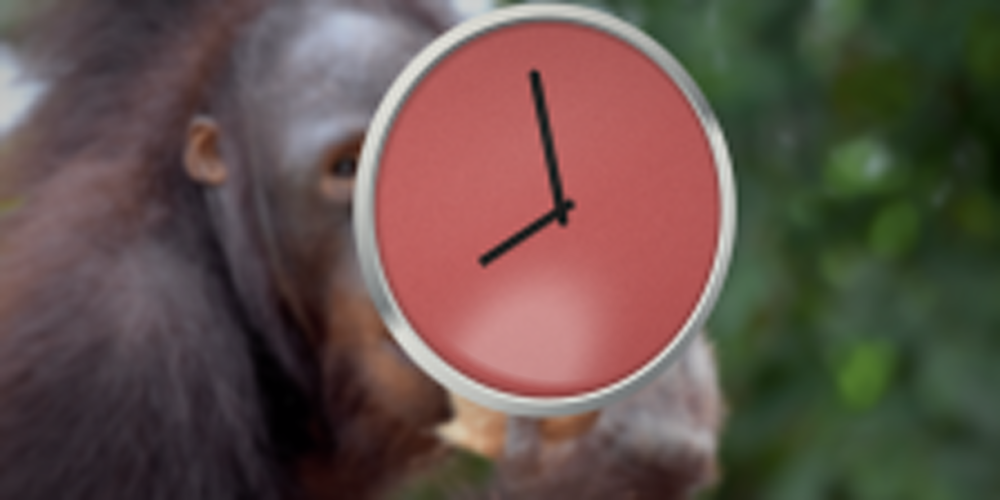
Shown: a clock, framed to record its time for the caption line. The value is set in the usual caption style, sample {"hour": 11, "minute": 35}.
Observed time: {"hour": 7, "minute": 58}
